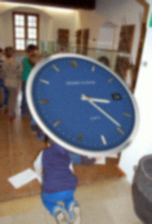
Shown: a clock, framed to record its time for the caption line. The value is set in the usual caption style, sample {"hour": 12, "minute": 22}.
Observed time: {"hour": 3, "minute": 24}
